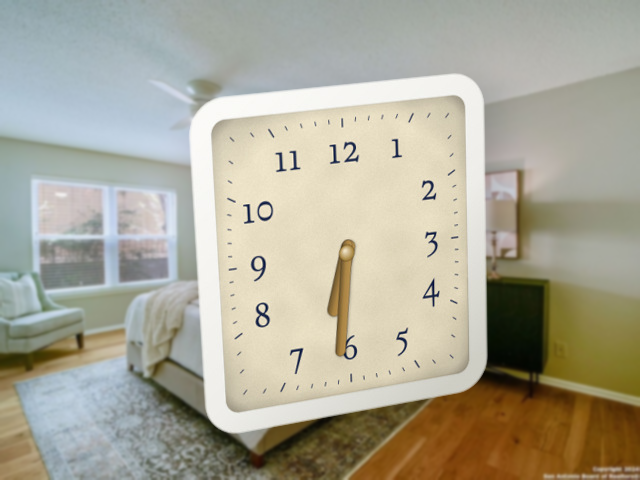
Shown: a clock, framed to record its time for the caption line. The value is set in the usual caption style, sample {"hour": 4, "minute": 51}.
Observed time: {"hour": 6, "minute": 31}
